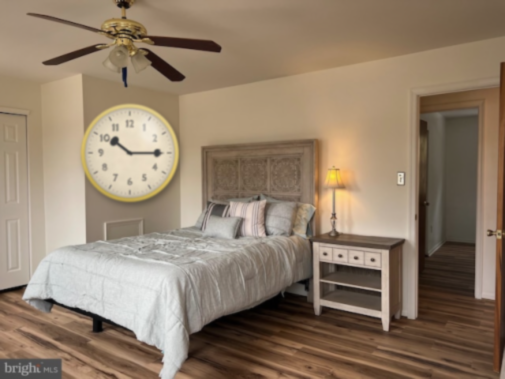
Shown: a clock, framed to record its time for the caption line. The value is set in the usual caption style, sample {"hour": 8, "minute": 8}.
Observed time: {"hour": 10, "minute": 15}
